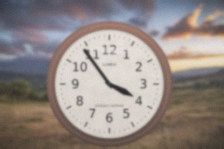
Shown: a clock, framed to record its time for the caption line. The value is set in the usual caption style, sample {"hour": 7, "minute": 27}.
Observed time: {"hour": 3, "minute": 54}
